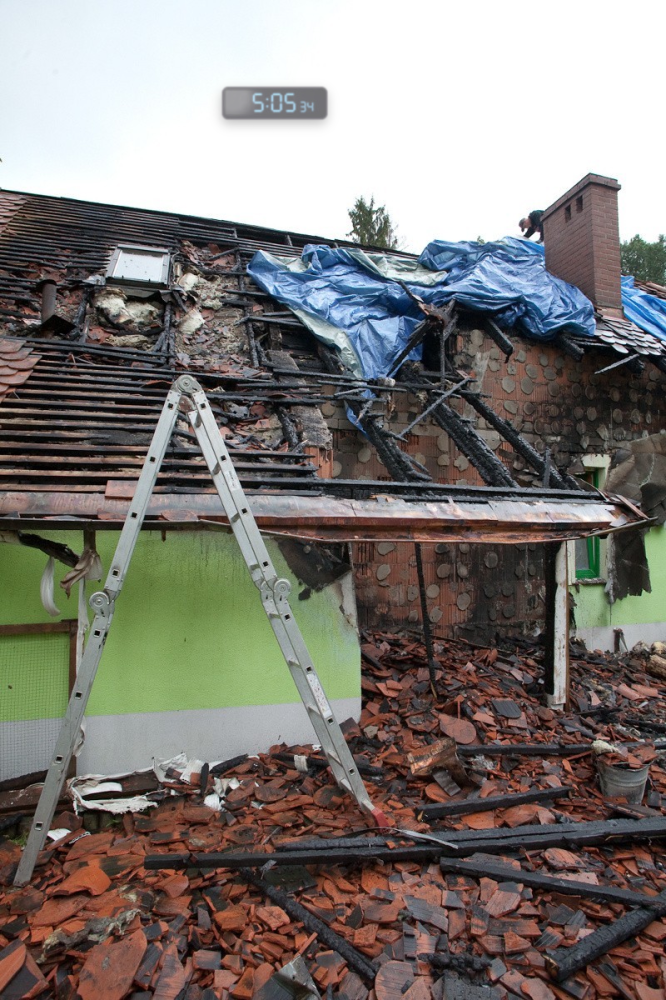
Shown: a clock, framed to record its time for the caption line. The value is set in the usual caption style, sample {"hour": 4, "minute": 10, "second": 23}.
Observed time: {"hour": 5, "minute": 5, "second": 34}
